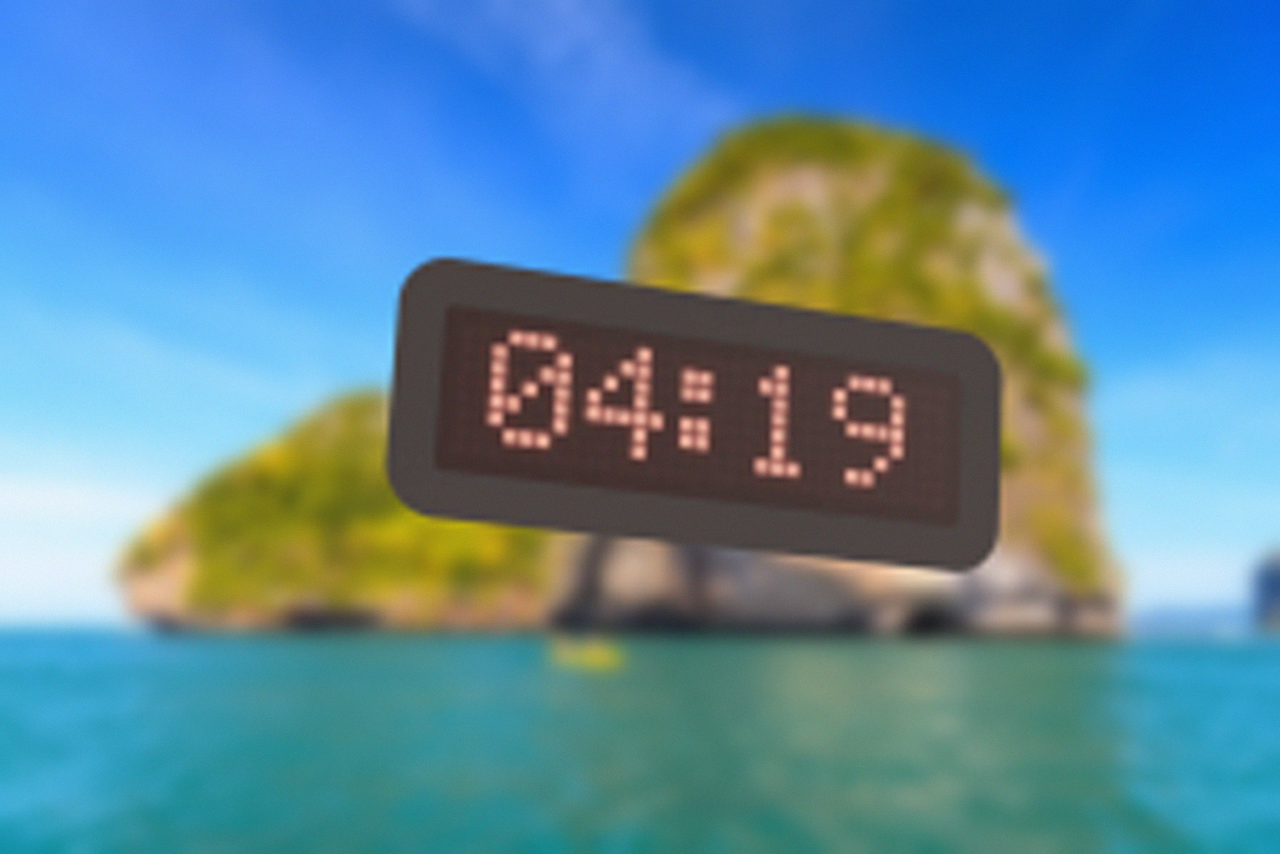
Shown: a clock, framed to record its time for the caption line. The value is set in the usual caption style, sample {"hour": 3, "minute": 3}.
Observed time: {"hour": 4, "minute": 19}
